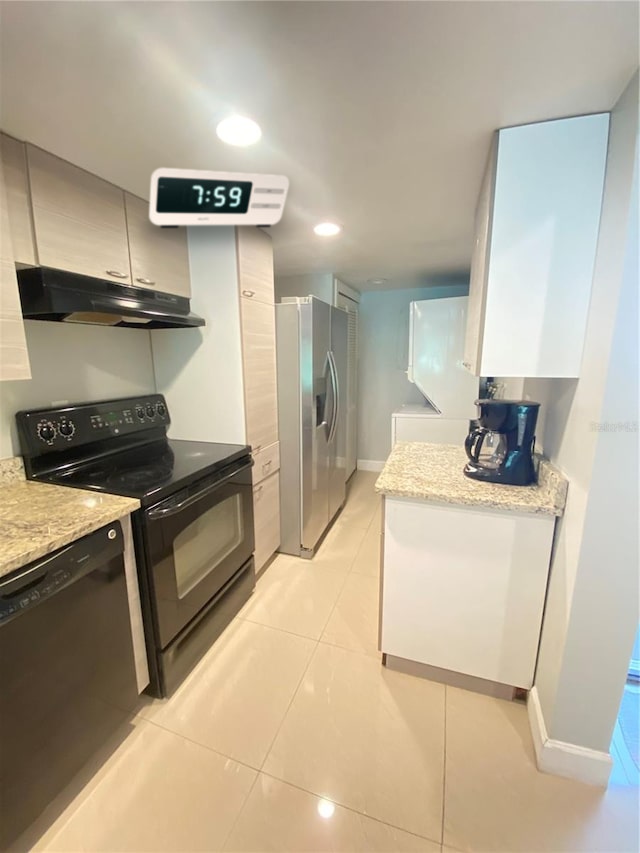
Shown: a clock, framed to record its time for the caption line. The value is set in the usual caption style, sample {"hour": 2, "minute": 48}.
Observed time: {"hour": 7, "minute": 59}
